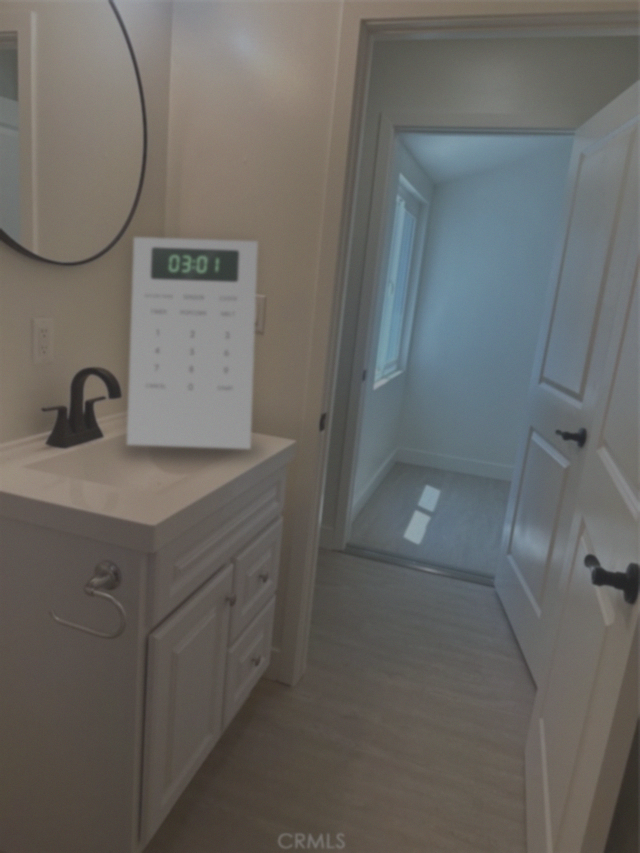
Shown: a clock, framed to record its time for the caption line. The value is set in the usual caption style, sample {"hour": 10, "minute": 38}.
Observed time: {"hour": 3, "minute": 1}
